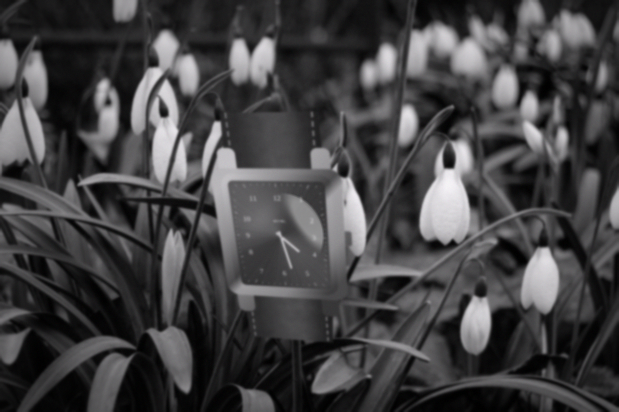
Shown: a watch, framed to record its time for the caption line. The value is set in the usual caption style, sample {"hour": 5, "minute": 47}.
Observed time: {"hour": 4, "minute": 28}
